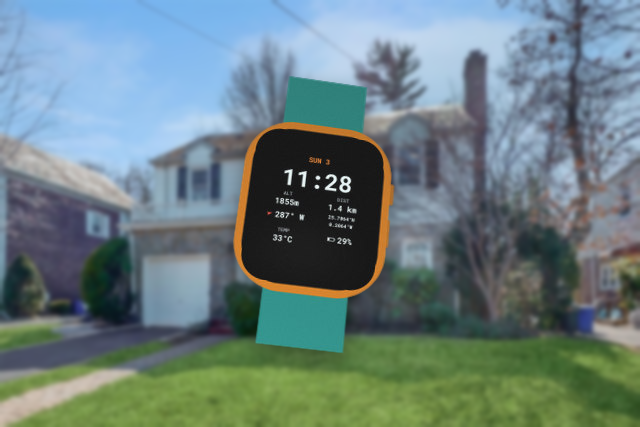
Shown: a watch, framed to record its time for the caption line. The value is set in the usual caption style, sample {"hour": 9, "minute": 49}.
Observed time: {"hour": 11, "minute": 28}
